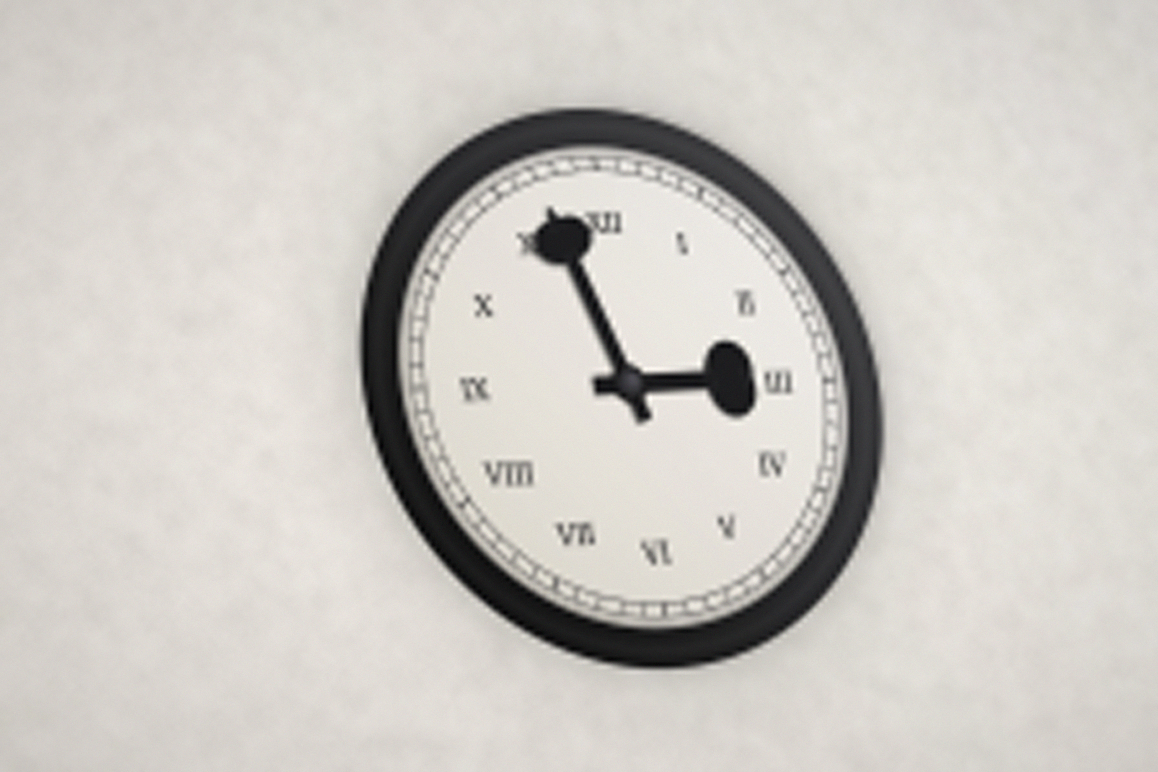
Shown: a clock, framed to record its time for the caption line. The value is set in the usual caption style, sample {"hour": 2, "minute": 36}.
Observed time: {"hour": 2, "minute": 57}
